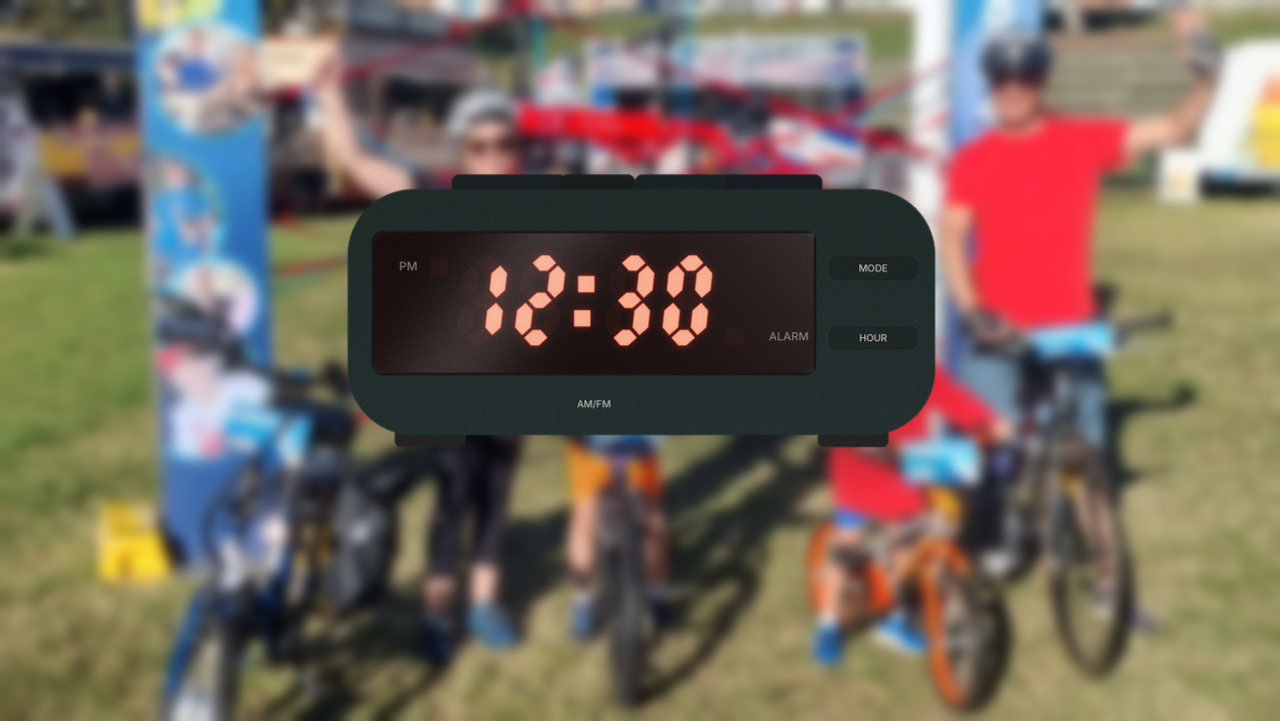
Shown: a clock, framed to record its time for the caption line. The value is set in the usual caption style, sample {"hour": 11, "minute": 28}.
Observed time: {"hour": 12, "minute": 30}
